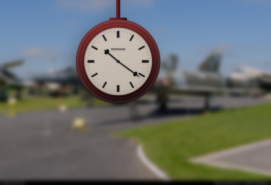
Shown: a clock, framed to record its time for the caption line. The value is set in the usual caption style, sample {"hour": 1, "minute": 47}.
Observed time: {"hour": 10, "minute": 21}
